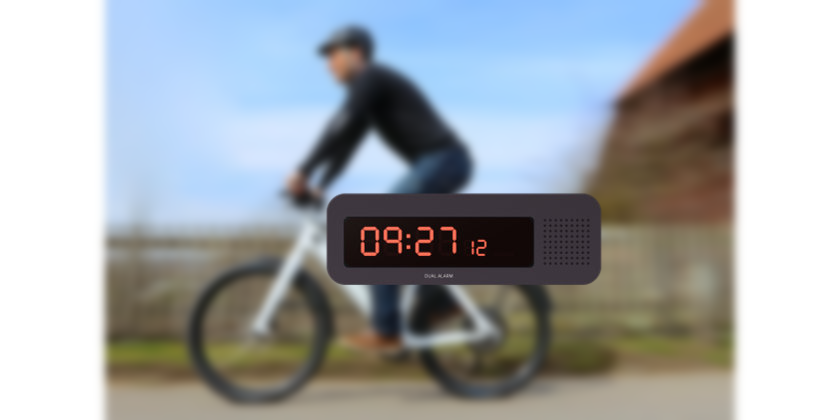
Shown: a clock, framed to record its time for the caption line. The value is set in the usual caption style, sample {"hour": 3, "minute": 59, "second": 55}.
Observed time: {"hour": 9, "minute": 27, "second": 12}
